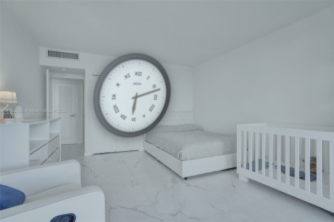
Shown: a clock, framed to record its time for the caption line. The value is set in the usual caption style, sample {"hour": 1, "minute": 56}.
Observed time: {"hour": 6, "minute": 12}
